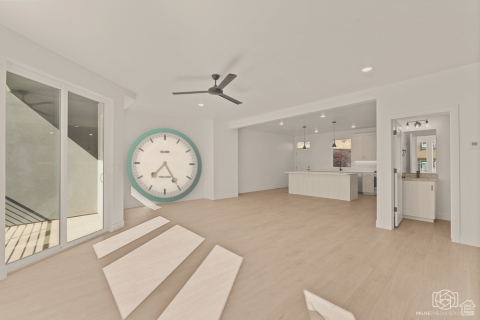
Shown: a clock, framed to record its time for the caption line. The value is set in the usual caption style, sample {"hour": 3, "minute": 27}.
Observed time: {"hour": 7, "minute": 25}
